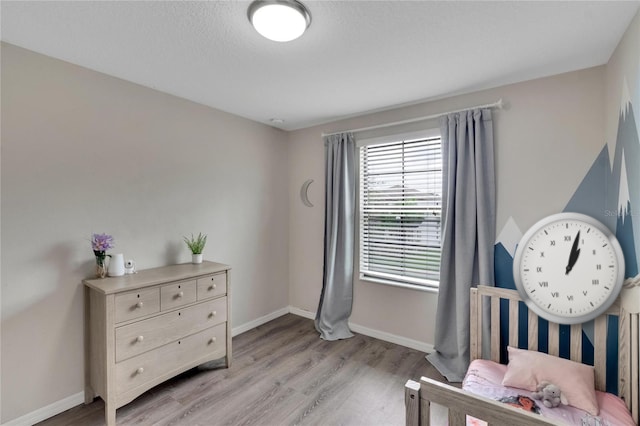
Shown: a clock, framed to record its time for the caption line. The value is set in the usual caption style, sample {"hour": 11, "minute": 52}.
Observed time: {"hour": 1, "minute": 3}
